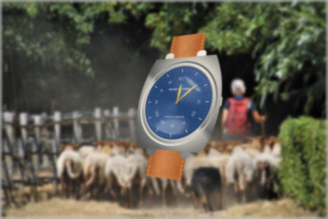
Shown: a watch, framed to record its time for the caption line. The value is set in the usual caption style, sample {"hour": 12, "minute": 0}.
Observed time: {"hour": 12, "minute": 8}
